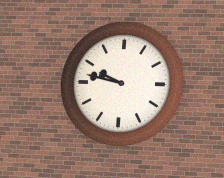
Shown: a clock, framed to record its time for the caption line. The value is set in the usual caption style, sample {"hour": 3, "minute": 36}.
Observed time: {"hour": 9, "minute": 47}
